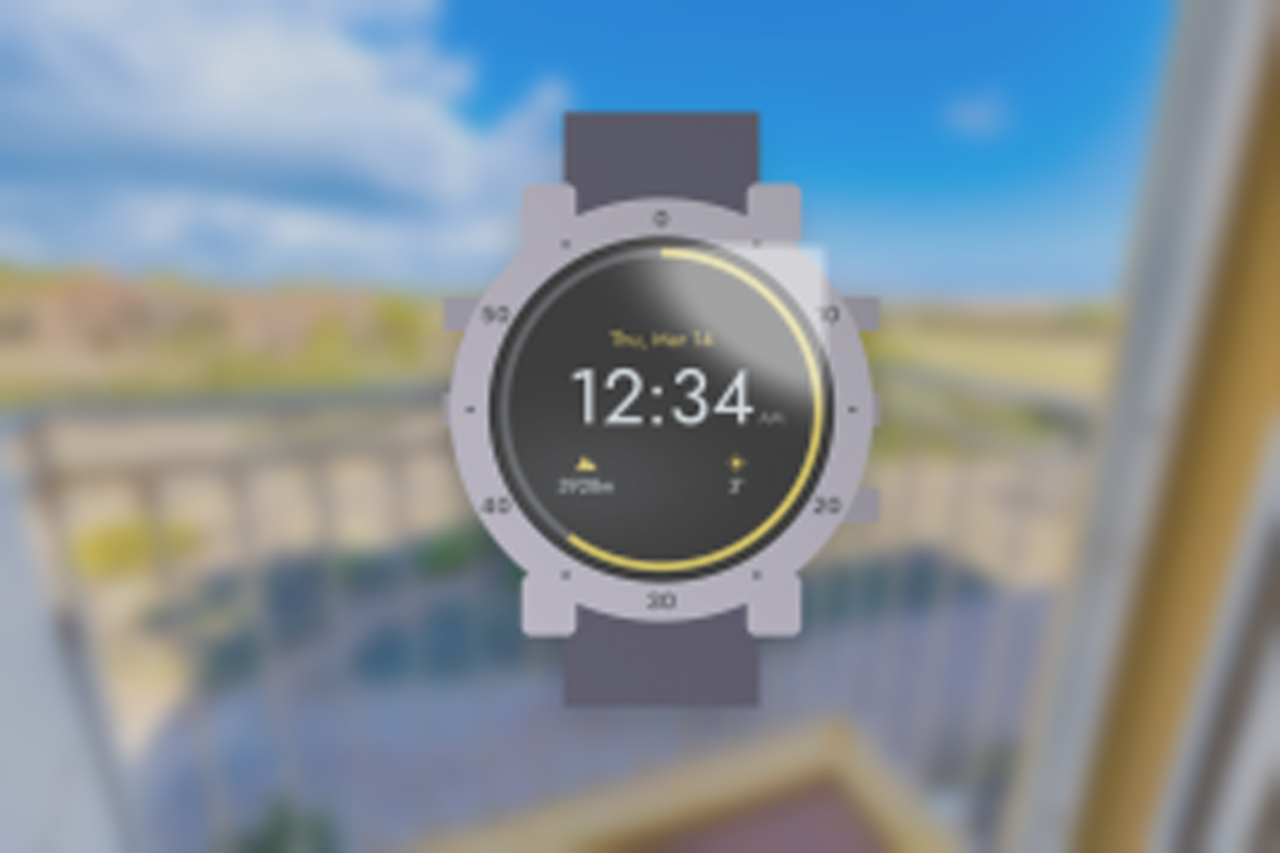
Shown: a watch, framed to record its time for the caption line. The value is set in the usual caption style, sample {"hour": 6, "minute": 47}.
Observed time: {"hour": 12, "minute": 34}
